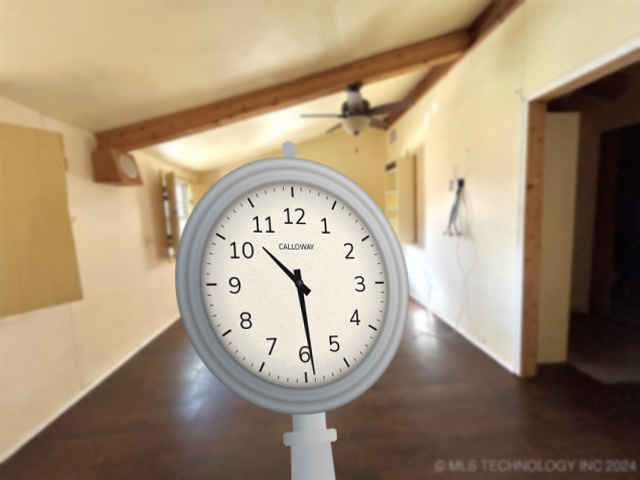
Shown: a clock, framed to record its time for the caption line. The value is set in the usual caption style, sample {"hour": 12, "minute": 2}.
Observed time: {"hour": 10, "minute": 29}
